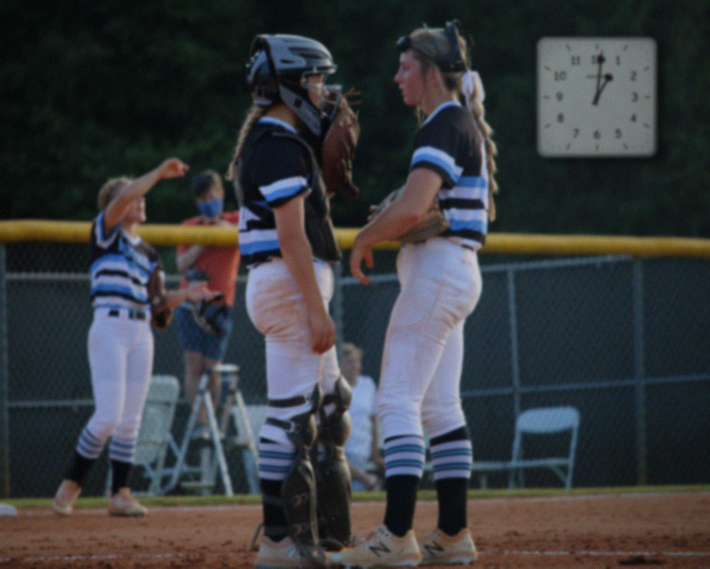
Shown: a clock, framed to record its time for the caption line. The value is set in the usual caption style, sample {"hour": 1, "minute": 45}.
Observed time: {"hour": 1, "minute": 1}
